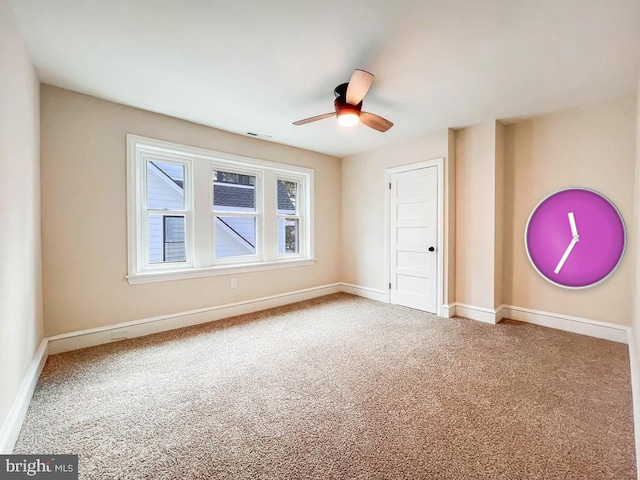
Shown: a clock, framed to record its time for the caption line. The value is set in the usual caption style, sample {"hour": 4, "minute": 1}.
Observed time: {"hour": 11, "minute": 35}
